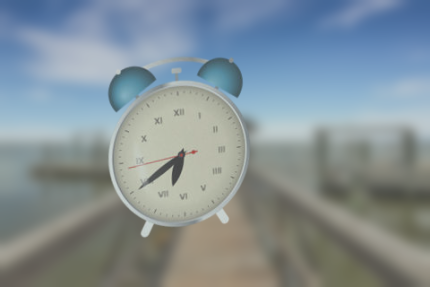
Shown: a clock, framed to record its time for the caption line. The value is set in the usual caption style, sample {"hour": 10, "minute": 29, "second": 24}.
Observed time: {"hour": 6, "minute": 39, "second": 44}
